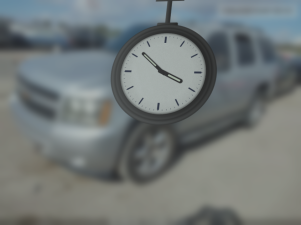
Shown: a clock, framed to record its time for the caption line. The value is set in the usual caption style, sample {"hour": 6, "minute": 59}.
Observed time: {"hour": 3, "minute": 52}
